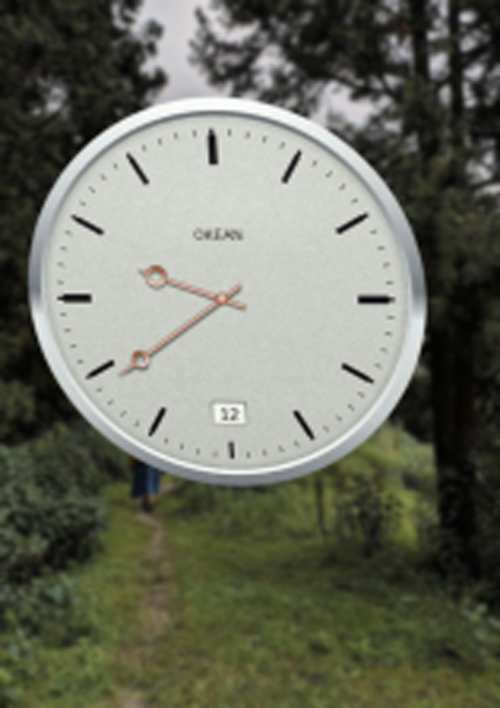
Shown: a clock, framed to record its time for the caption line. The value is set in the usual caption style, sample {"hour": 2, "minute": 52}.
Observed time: {"hour": 9, "minute": 39}
